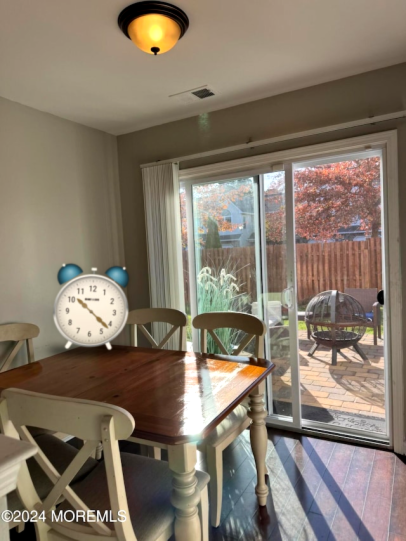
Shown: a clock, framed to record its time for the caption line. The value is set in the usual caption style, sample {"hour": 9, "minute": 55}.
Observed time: {"hour": 10, "minute": 22}
